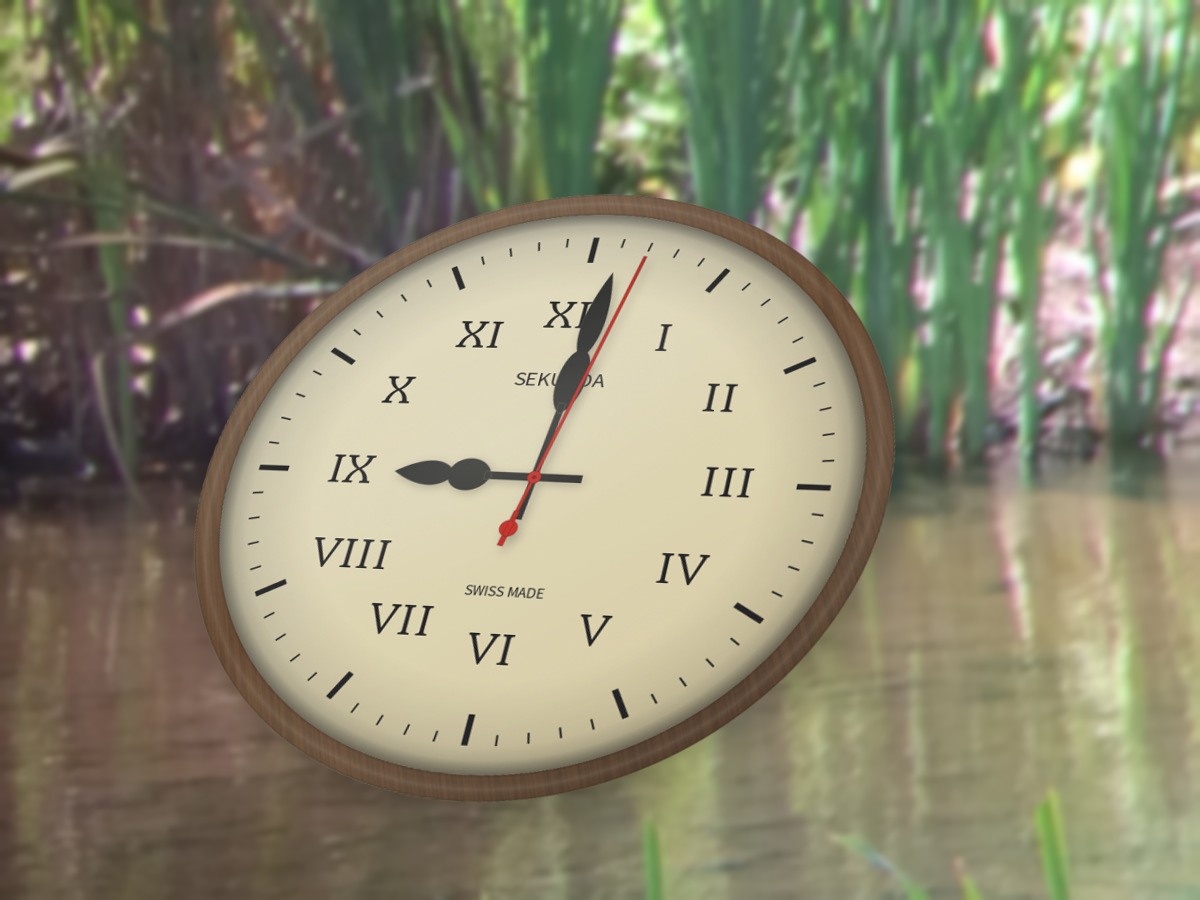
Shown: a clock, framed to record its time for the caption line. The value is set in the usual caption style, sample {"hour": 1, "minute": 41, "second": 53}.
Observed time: {"hour": 9, "minute": 1, "second": 2}
